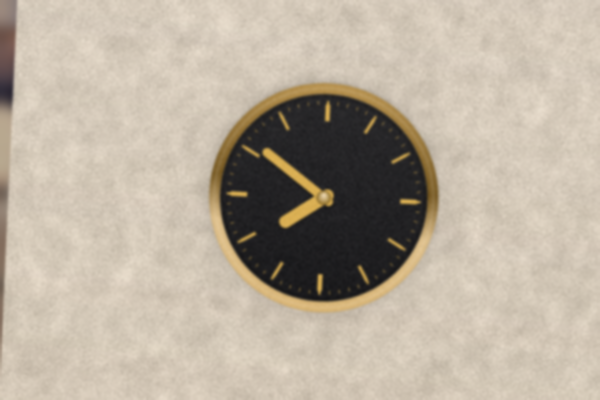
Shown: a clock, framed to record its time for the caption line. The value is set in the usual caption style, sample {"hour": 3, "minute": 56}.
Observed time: {"hour": 7, "minute": 51}
